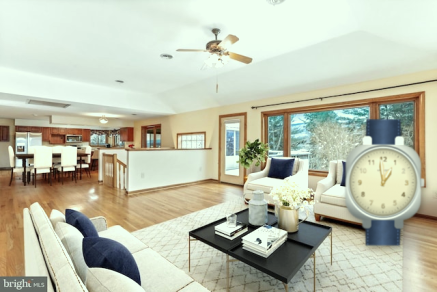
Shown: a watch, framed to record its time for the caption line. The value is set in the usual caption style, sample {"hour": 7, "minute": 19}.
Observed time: {"hour": 12, "minute": 59}
